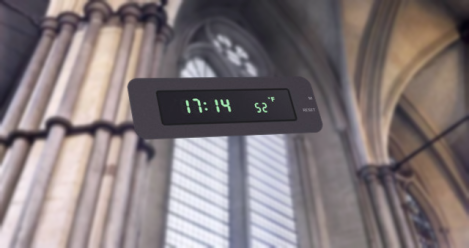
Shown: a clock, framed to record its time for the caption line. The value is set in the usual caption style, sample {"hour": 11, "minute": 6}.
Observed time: {"hour": 17, "minute": 14}
